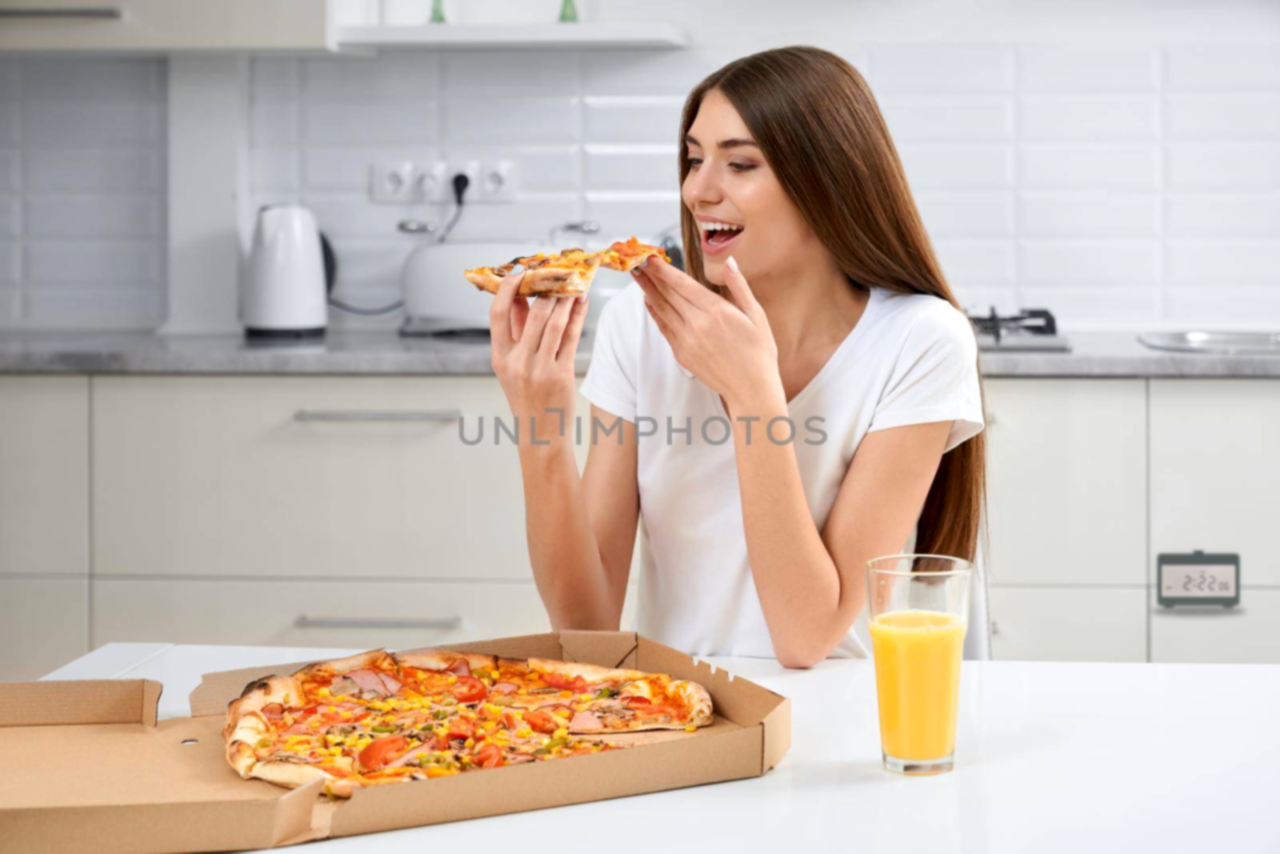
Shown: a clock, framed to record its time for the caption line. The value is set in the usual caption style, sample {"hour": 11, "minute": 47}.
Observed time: {"hour": 2, "minute": 22}
